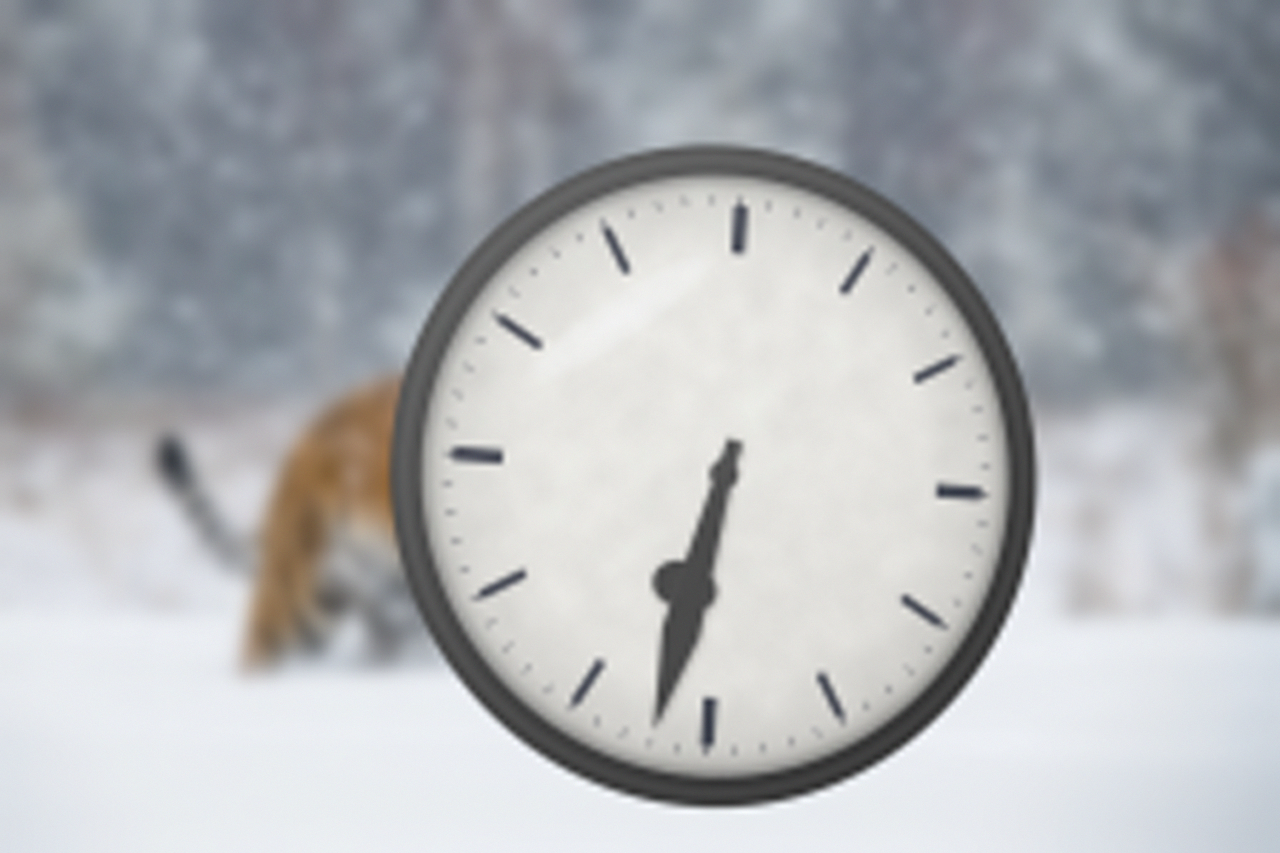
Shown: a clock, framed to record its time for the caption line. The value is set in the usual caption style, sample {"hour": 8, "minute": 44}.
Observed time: {"hour": 6, "minute": 32}
